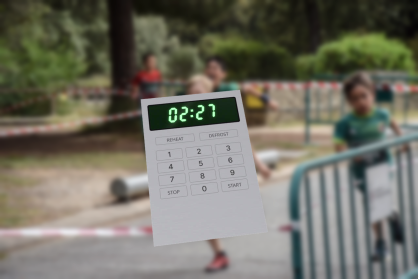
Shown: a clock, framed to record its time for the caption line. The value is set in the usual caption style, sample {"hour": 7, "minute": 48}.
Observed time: {"hour": 2, "minute": 27}
